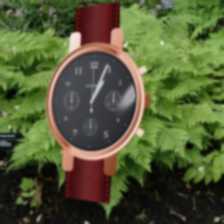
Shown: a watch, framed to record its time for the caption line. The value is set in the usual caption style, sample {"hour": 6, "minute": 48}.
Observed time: {"hour": 1, "minute": 4}
